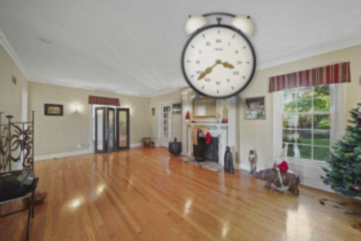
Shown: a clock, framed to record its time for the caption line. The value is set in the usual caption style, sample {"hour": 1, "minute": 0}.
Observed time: {"hour": 3, "minute": 38}
